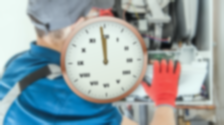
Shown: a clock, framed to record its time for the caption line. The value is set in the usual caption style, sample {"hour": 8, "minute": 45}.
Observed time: {"hour": 11, "minute": 59}
